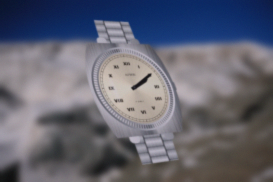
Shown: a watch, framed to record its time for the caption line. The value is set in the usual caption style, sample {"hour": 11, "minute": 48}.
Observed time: {"hour": 2, "minute": 10}
